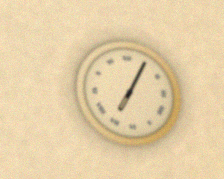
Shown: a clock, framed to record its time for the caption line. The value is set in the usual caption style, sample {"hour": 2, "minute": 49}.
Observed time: {"hour": 7, "minute": 5}
